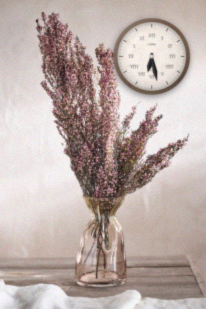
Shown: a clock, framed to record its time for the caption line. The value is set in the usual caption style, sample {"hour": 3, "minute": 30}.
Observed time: {"hour": 6, "minute": 28}
